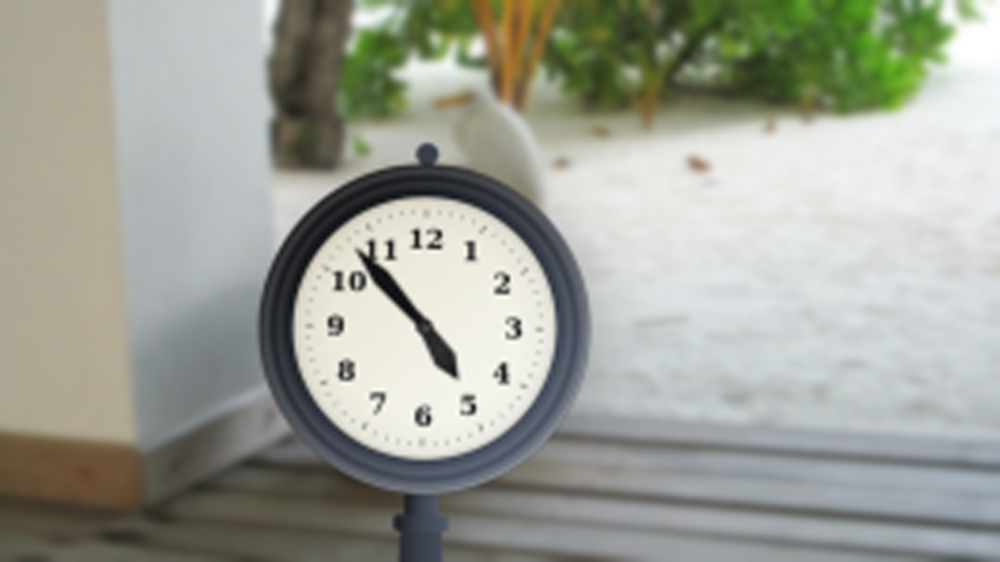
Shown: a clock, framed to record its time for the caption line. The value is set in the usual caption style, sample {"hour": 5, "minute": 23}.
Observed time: {"hour": 4, "minute": 53}
